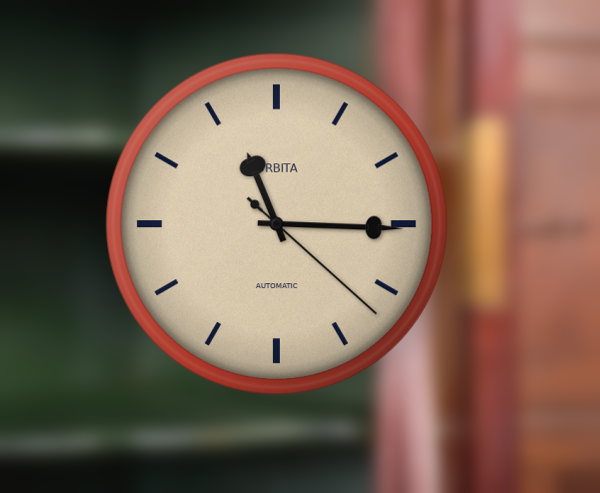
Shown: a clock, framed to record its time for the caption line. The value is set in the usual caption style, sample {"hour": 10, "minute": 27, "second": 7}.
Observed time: {"hour": 11, "minute": 15, "second": 22}
